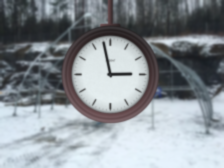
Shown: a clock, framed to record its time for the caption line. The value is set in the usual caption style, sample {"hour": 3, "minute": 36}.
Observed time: {"hour": 2, "minute": 58}
